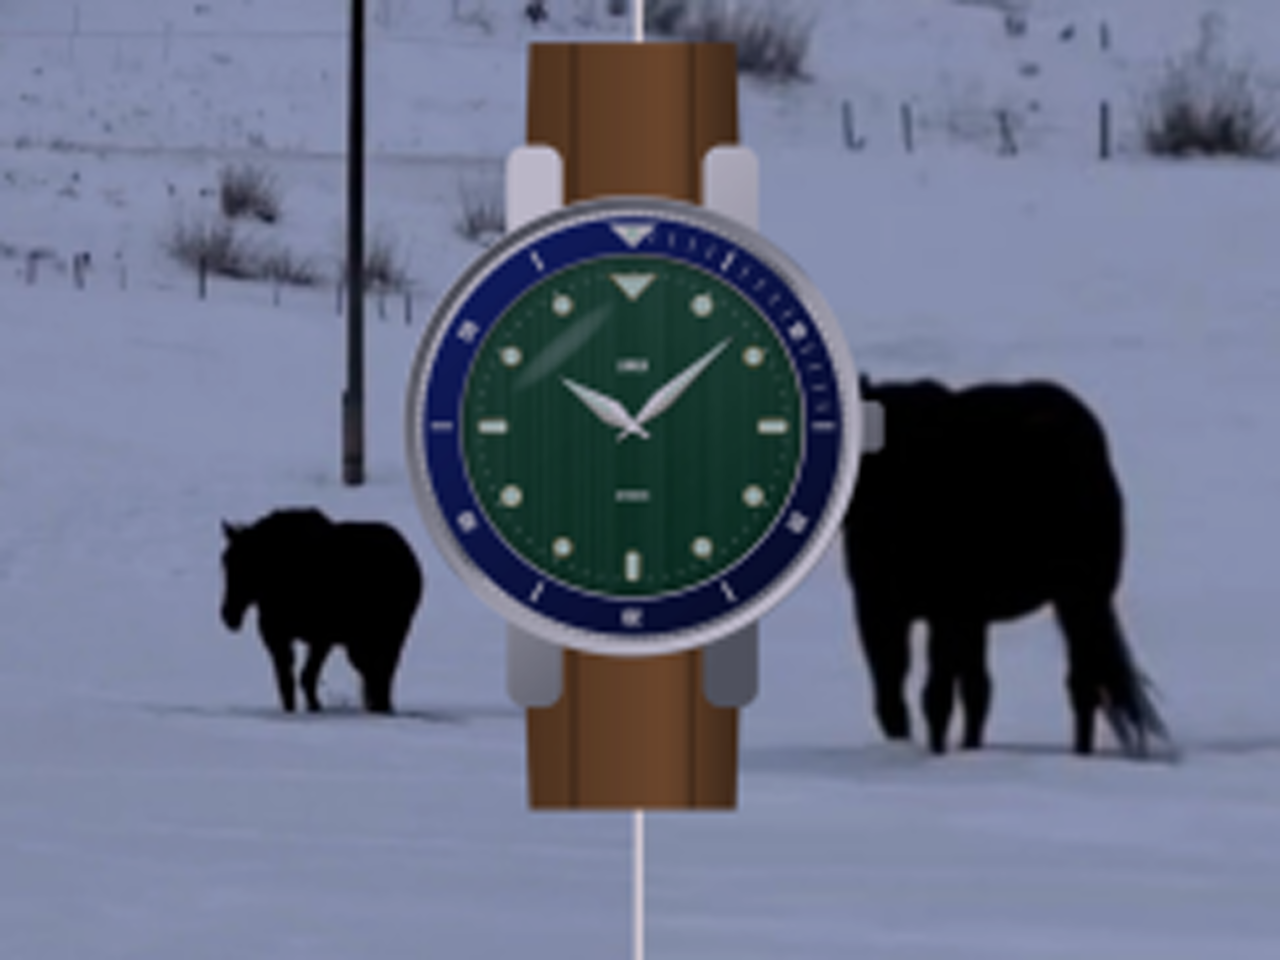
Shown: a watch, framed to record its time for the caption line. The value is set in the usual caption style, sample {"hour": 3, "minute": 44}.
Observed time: {"hour": 10, "minute": 8}
